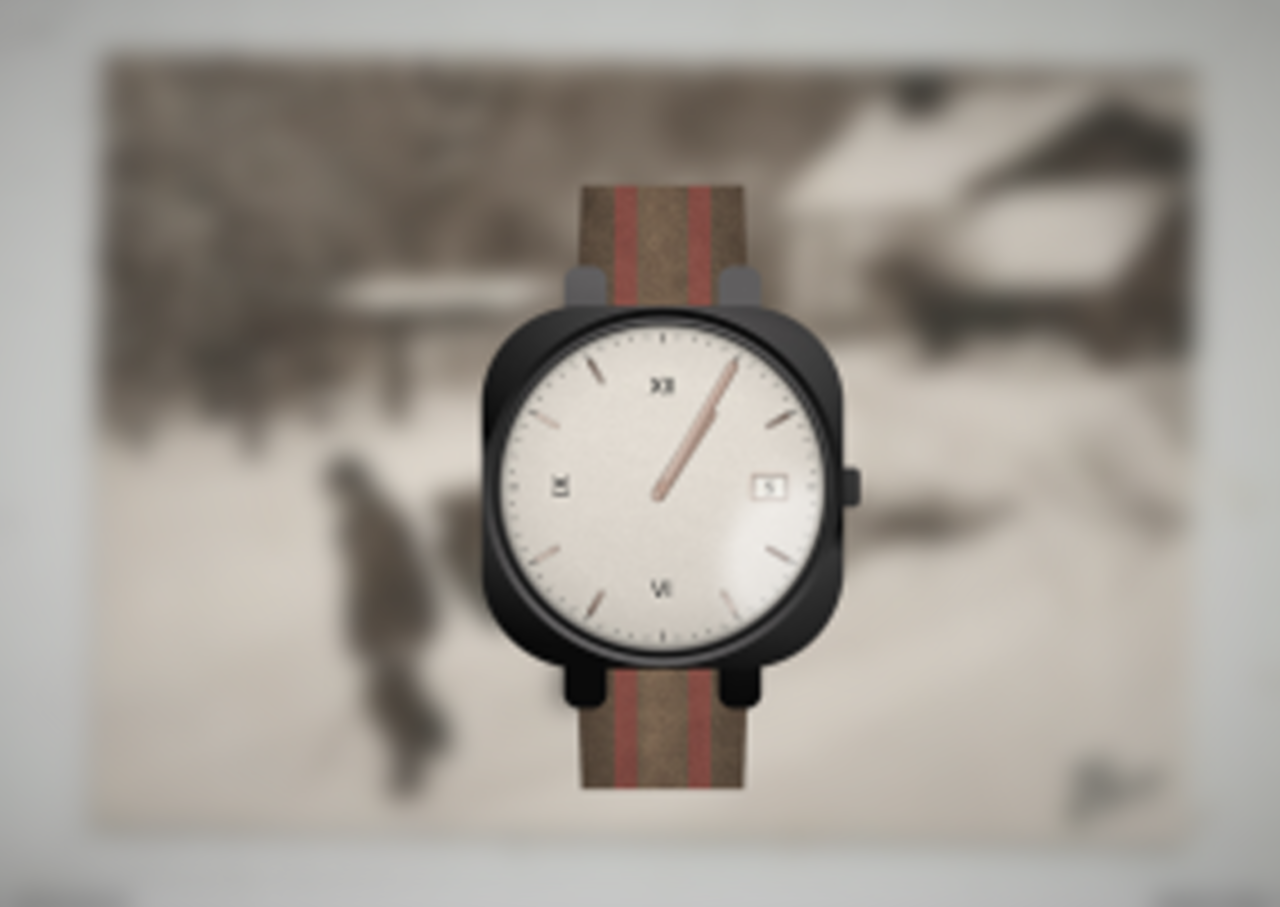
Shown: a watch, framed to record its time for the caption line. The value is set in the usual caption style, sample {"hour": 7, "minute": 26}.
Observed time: {"hour": 1, "minute": 5}
